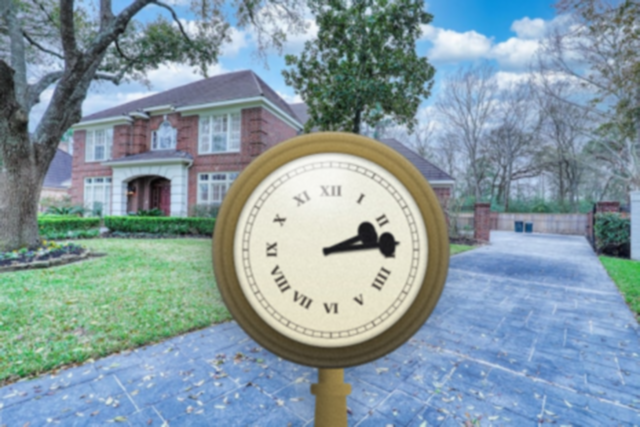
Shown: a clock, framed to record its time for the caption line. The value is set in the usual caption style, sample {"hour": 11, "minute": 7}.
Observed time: {"hour": 2, "minute": 14}
